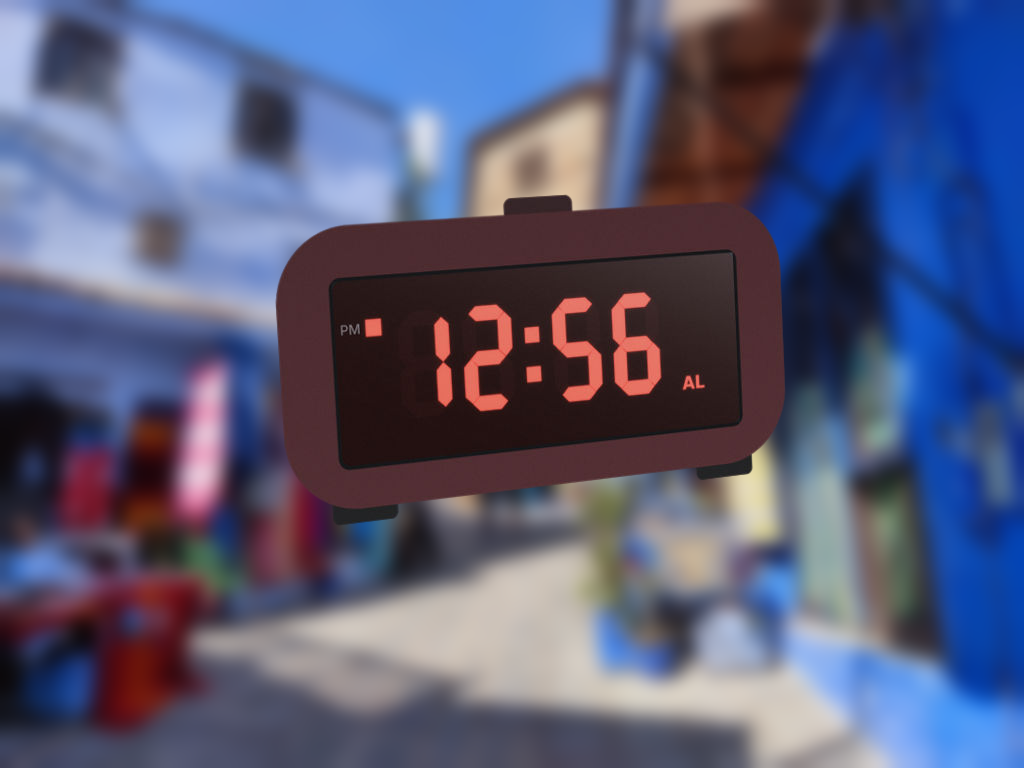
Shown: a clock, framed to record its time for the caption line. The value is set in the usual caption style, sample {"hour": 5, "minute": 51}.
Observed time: {"hour": 12, "minute": 56}
